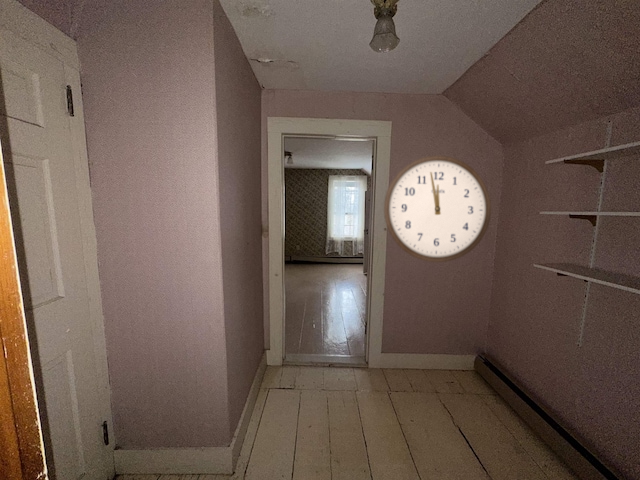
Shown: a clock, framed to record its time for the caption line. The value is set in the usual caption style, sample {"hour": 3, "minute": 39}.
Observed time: {"hour": 11, "minute": 58}
